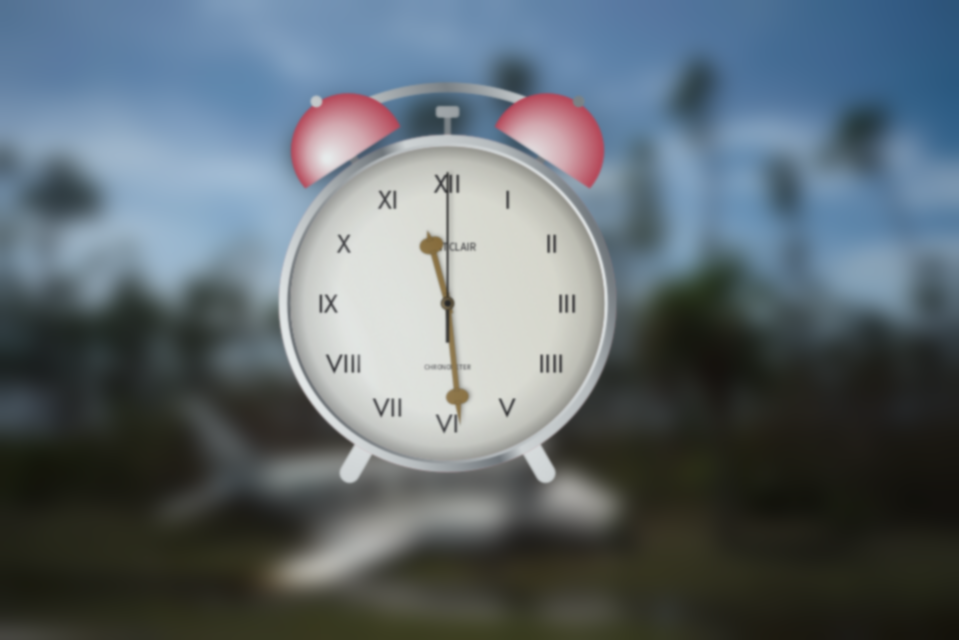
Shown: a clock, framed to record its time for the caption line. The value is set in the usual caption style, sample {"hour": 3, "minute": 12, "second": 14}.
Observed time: {"hour": 11, "minute": 29, "second": 0}
